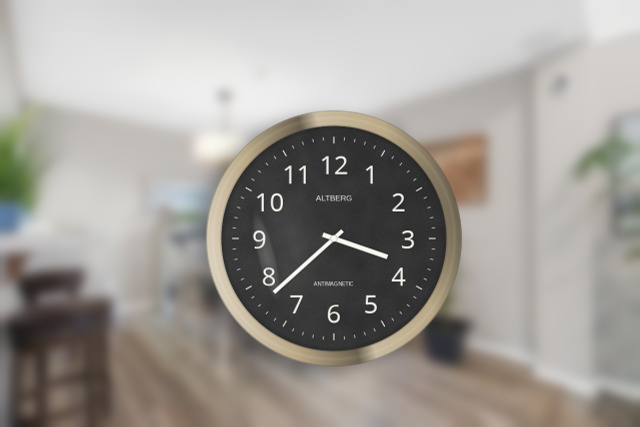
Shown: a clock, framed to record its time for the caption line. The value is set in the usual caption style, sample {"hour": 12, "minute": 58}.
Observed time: {"hour": 3, "minute": 38}
